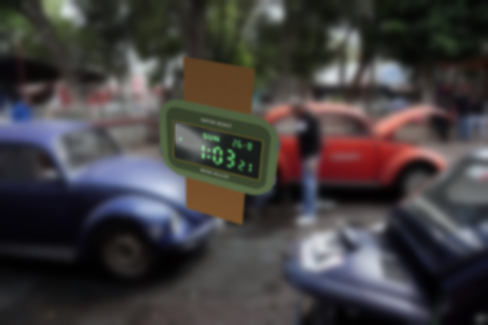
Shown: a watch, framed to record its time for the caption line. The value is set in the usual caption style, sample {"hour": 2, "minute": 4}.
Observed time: {"hour": 1, "minute": 3}
